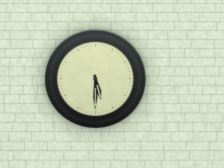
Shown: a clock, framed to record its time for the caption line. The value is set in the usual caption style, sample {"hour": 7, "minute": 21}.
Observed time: {"hour": 5, "minute": 30}
